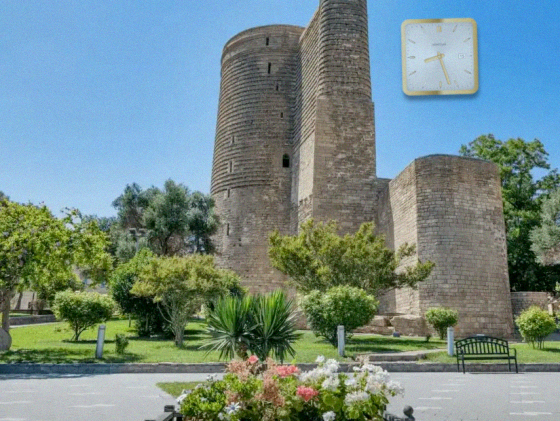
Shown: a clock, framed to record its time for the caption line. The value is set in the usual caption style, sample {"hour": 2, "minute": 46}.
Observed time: {"hour": 8, "minute": 27}
